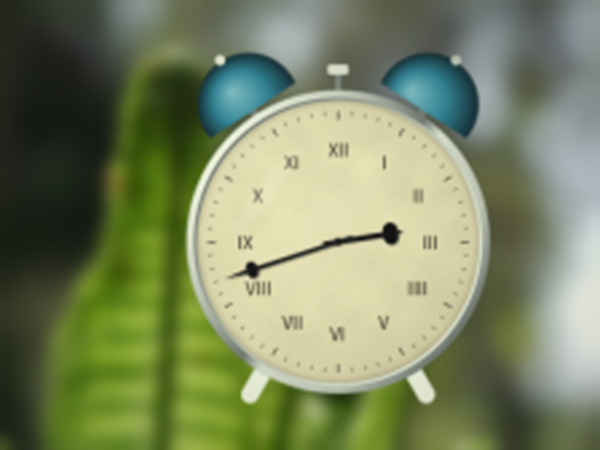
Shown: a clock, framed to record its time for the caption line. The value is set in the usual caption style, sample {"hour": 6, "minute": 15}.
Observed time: {"hour": 2, "minute": 42}
